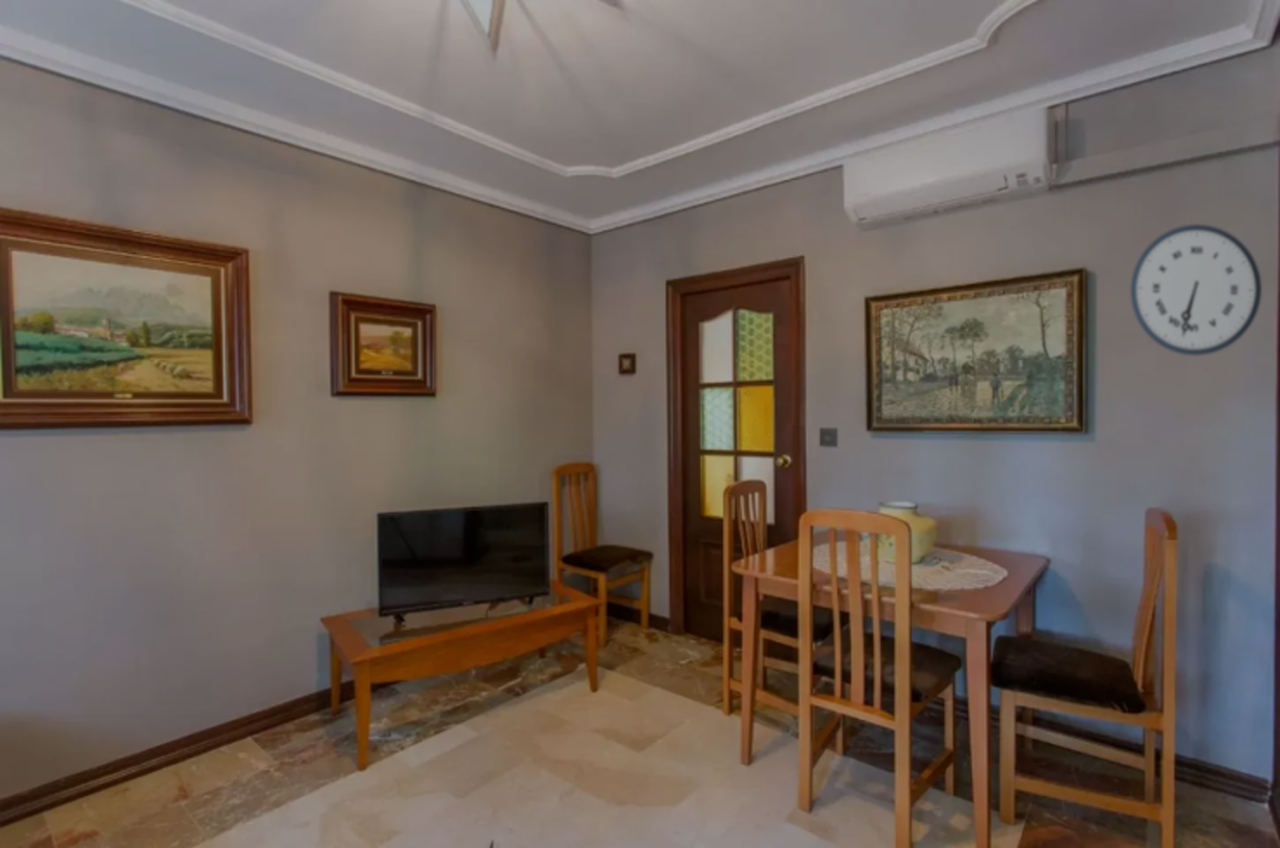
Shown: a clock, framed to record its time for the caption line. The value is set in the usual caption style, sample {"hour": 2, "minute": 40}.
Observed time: {"hour": 6, "minute": 32}
